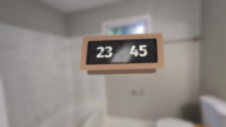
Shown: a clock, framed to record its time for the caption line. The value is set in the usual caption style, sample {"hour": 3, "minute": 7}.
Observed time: {"hour": 23, "minute": 45}
